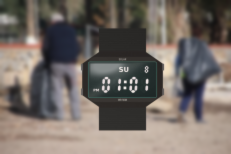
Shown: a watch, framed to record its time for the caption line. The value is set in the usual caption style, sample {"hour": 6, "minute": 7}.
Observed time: {"hour": 1, "minute": 1}
